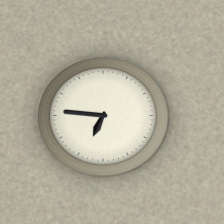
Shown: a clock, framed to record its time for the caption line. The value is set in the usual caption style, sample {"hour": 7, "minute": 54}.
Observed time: {"hour": 6, "minute": 46}
